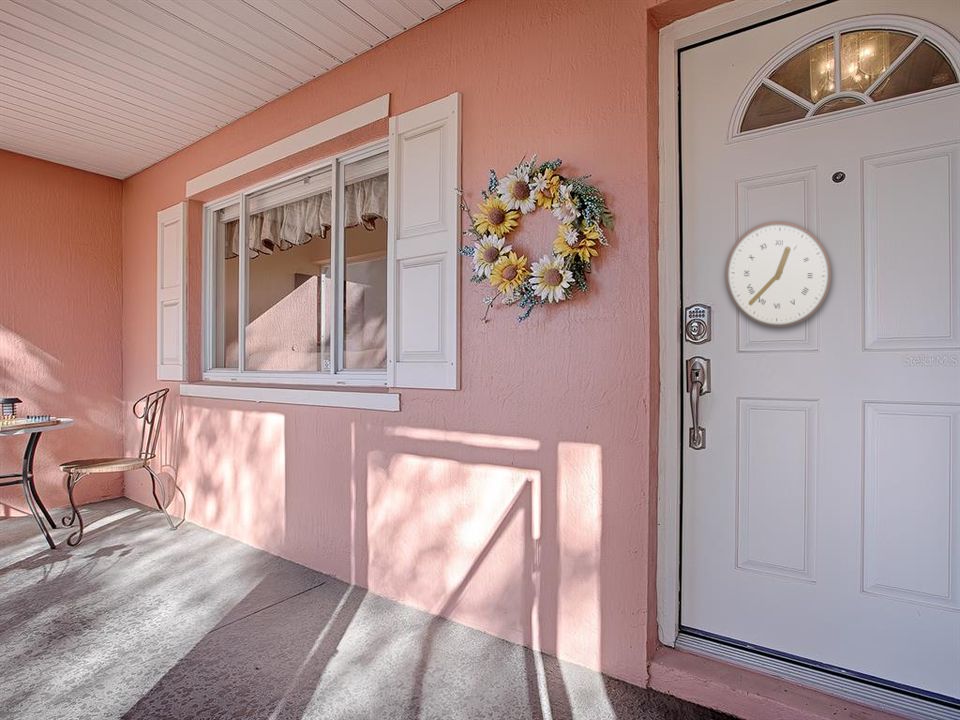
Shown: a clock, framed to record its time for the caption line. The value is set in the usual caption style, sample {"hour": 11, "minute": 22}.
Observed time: {"hour": 12, "minute": 37}
